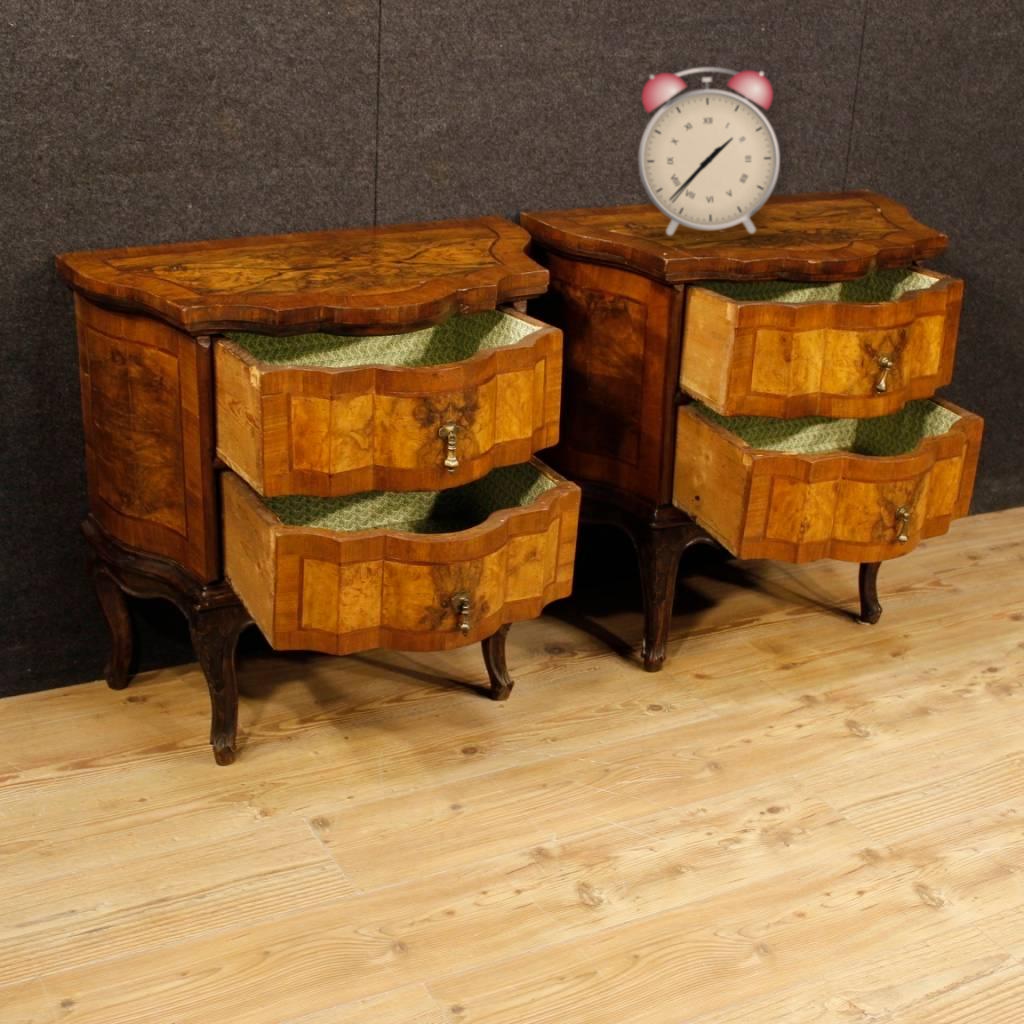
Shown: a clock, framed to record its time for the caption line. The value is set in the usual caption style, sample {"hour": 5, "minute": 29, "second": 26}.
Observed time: {"hour": 1, "minute": 37, "second": 37}
